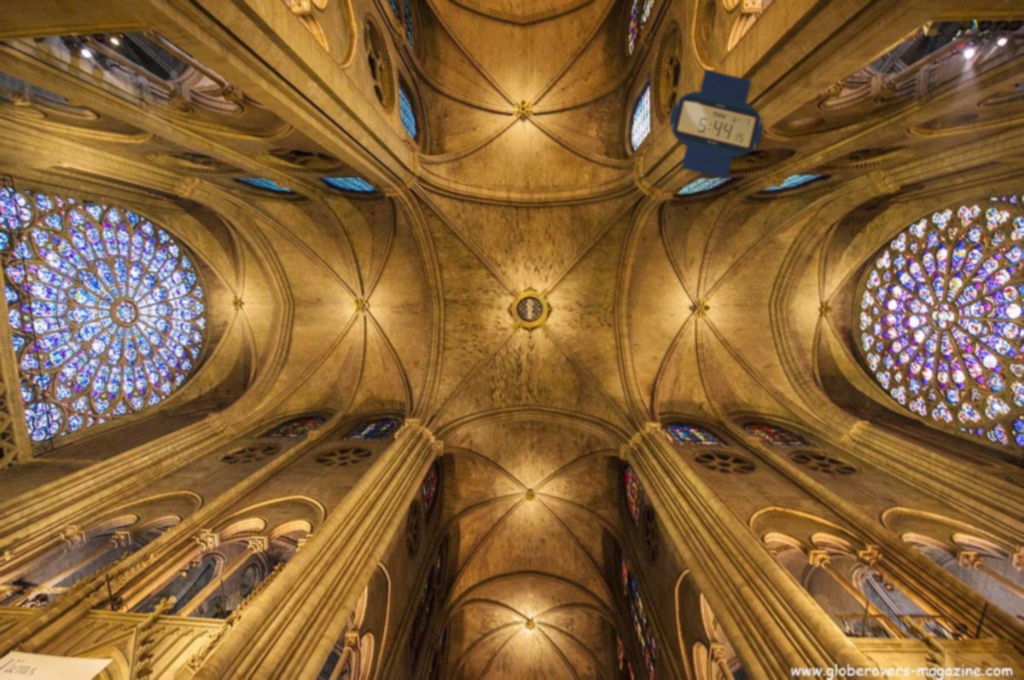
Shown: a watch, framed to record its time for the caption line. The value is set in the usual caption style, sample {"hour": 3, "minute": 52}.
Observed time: {"hour": 5, "minute": 44}
